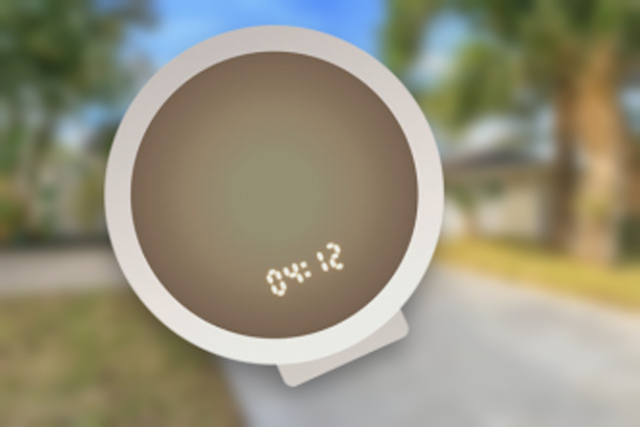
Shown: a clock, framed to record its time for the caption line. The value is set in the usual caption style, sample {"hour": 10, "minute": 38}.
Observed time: {"hour": 4, "minute": 12}
